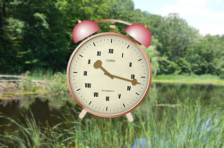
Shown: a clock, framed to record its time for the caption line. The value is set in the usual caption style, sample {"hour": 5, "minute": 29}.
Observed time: {"hour": 10, "minute": 17}
